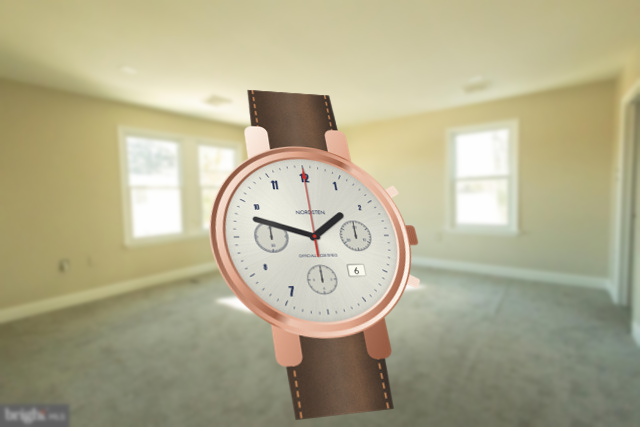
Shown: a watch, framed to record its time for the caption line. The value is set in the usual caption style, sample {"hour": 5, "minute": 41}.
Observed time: {"hour": 1, "minute": 48}
